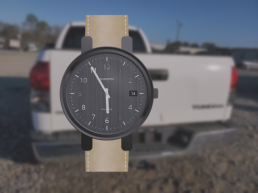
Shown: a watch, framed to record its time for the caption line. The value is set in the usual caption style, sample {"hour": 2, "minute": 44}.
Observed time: {"hour": 5, "minute": 55}
